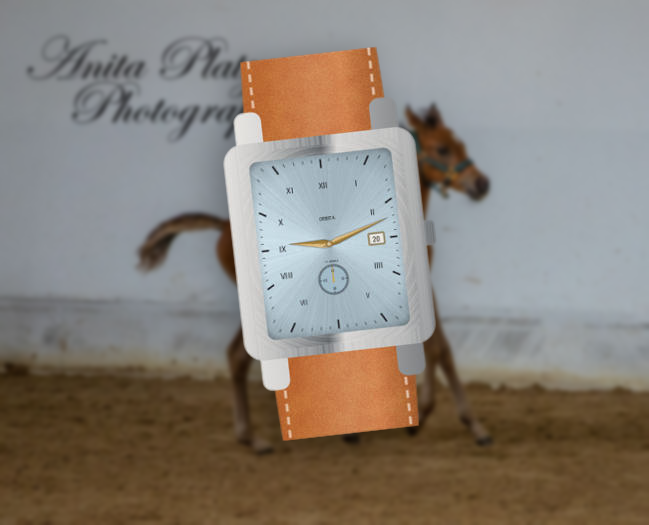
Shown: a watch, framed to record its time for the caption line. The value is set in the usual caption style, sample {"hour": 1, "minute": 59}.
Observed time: {"hour": 9, "minute": 12}
